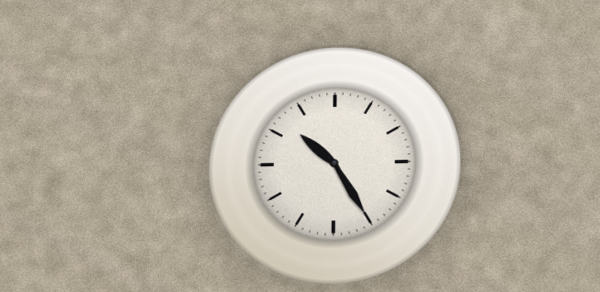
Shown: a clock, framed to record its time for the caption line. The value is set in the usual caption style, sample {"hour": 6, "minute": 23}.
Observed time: {"hour": 10, "minute": 25}
